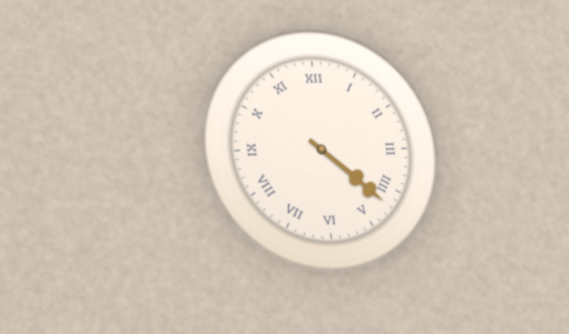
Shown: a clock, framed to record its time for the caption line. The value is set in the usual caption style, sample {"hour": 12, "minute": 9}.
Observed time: {"hour": 4, "minute": 22}
